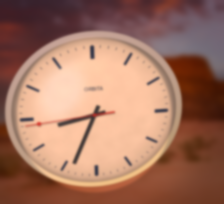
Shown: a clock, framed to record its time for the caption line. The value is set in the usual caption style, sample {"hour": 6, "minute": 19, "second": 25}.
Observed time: {"hour": 8, "minute": 33, "second": 44}
